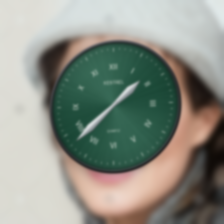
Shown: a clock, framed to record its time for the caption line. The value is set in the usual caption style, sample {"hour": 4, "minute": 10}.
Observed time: {"hour": 1, "minute": 38}
